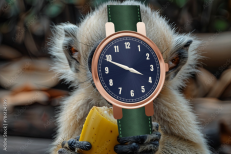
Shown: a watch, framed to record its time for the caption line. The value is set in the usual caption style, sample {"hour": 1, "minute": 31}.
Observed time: {"hour": 3, "minute": 49}
